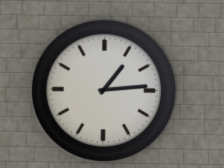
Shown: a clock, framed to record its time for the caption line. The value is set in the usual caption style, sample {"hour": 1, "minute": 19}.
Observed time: {"hour": 1, "minute": 14}
